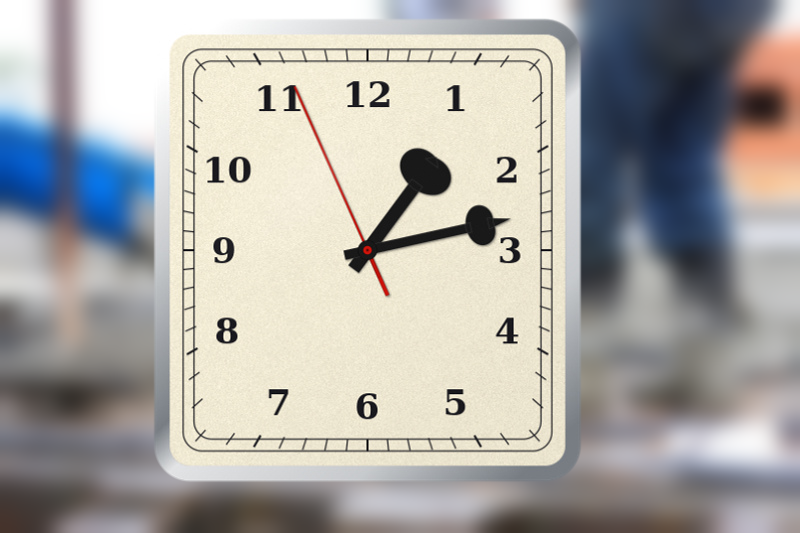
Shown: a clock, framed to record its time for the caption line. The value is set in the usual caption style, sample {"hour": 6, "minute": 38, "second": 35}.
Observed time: {"hour": 1, "minute": 12, "second": 56}
